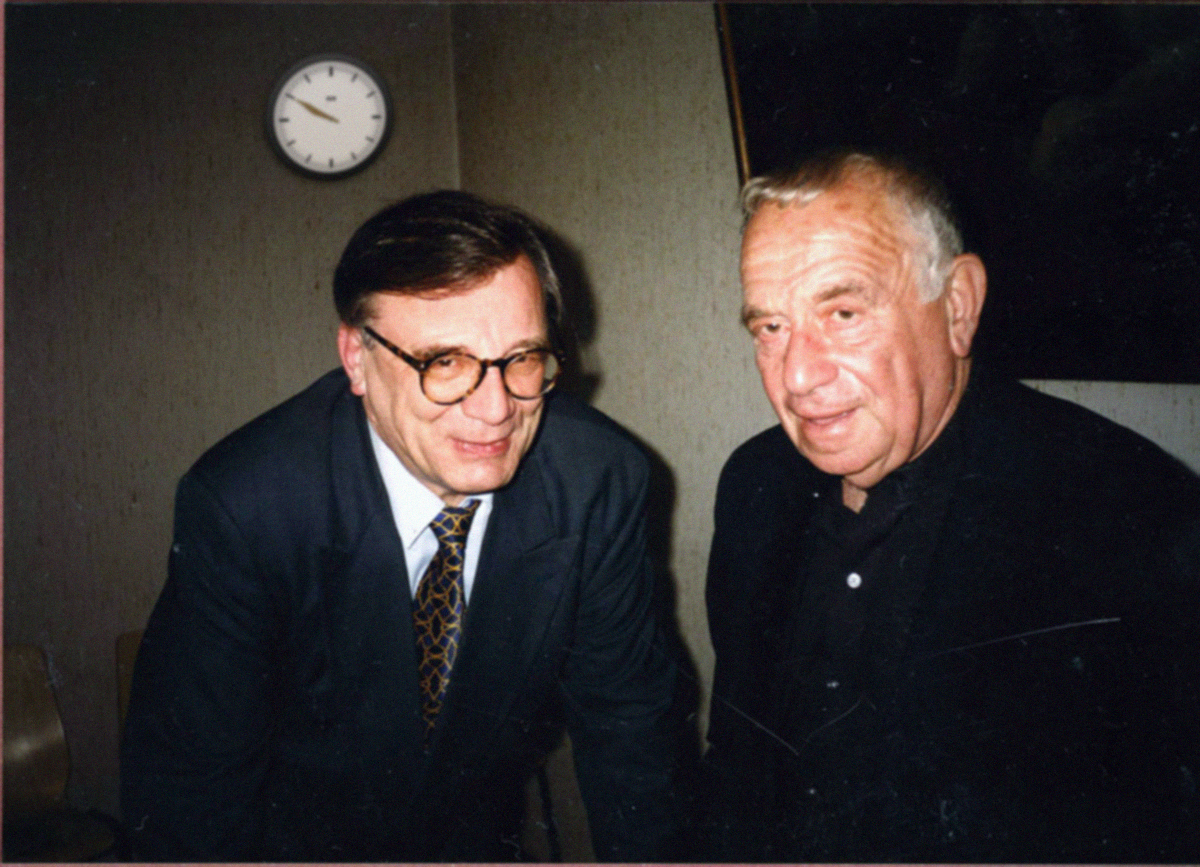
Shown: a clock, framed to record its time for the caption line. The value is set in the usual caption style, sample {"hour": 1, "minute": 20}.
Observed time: {"hour": 9, "minute": 50}
